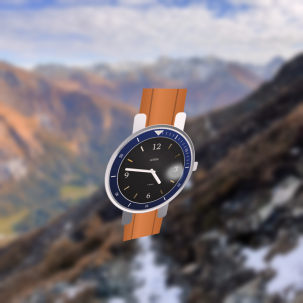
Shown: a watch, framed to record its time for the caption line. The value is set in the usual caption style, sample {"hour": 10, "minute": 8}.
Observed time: {"hour": 4, "minute": 47}
